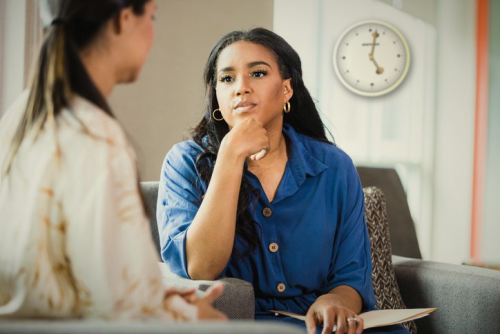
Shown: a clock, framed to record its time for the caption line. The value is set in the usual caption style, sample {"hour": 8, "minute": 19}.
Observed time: {"hour": 5, "minute": 2}
